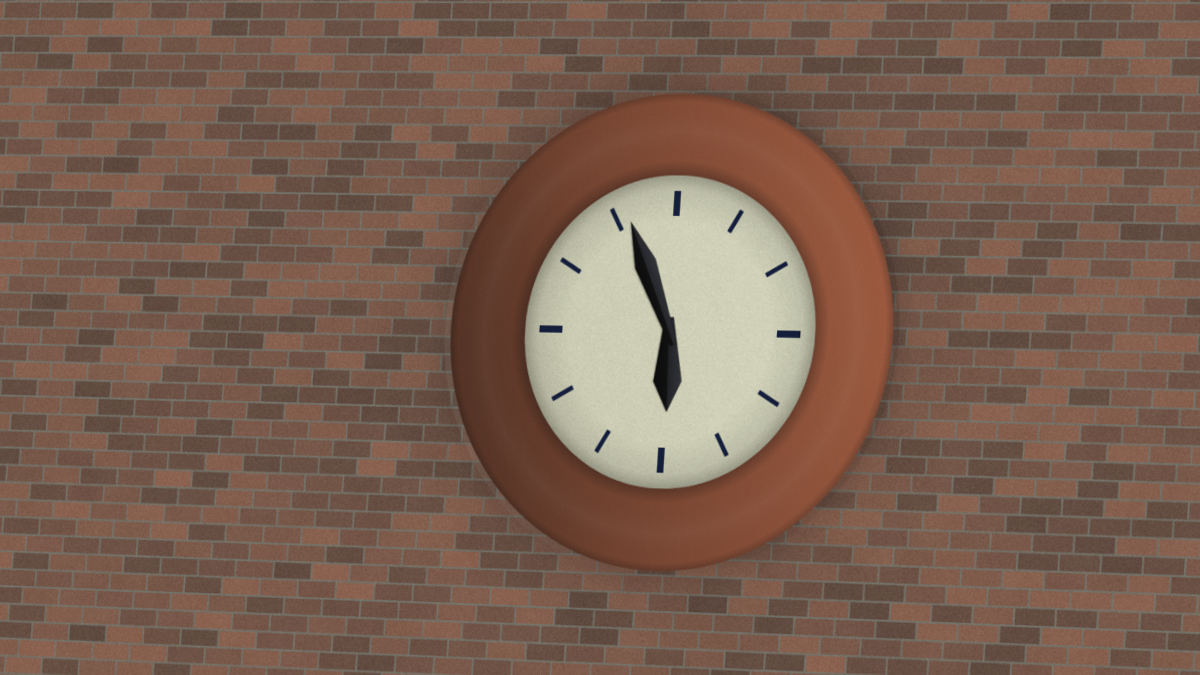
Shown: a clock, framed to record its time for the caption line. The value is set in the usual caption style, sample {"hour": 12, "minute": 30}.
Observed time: {"hour": 5, "minute": 56}
